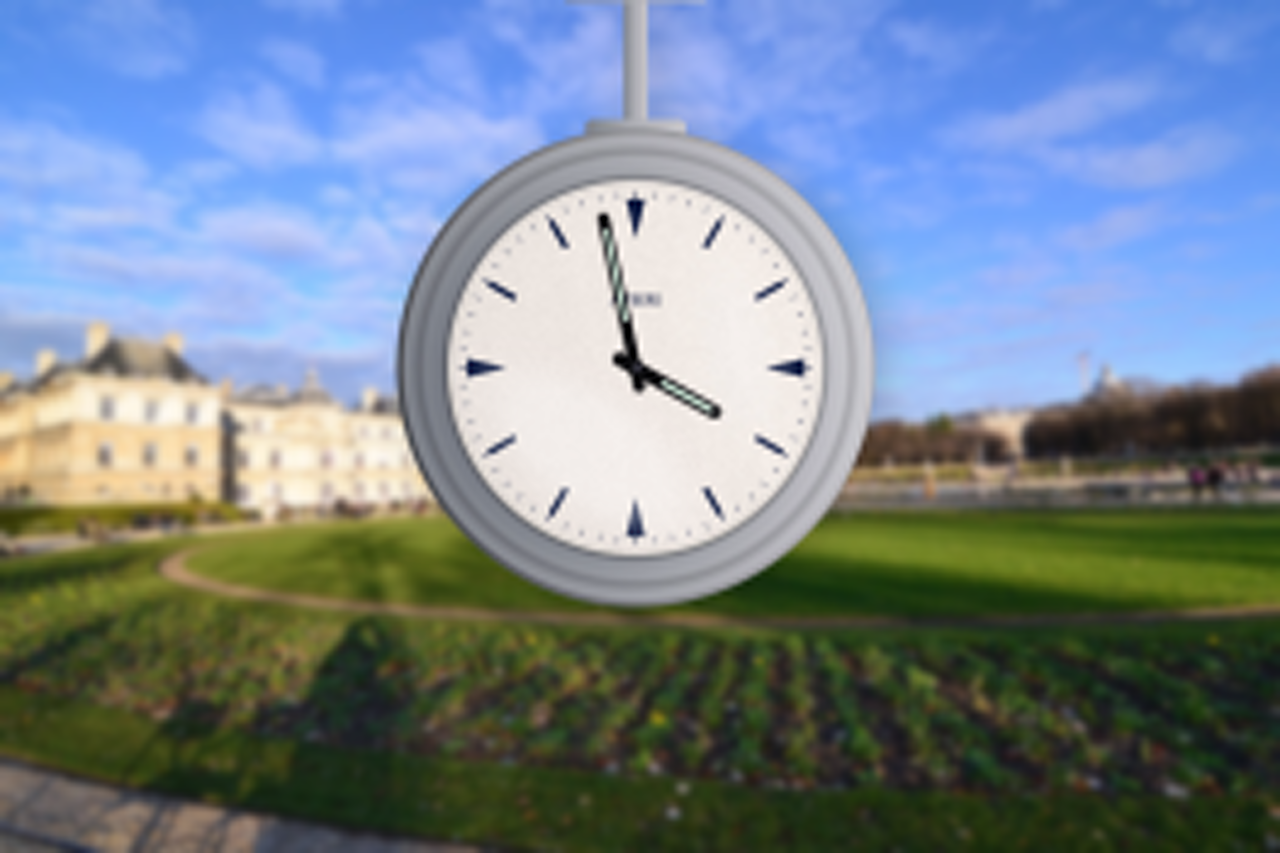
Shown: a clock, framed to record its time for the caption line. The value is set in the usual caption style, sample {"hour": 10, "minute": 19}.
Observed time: {"hour": 3, "minute": 58}
